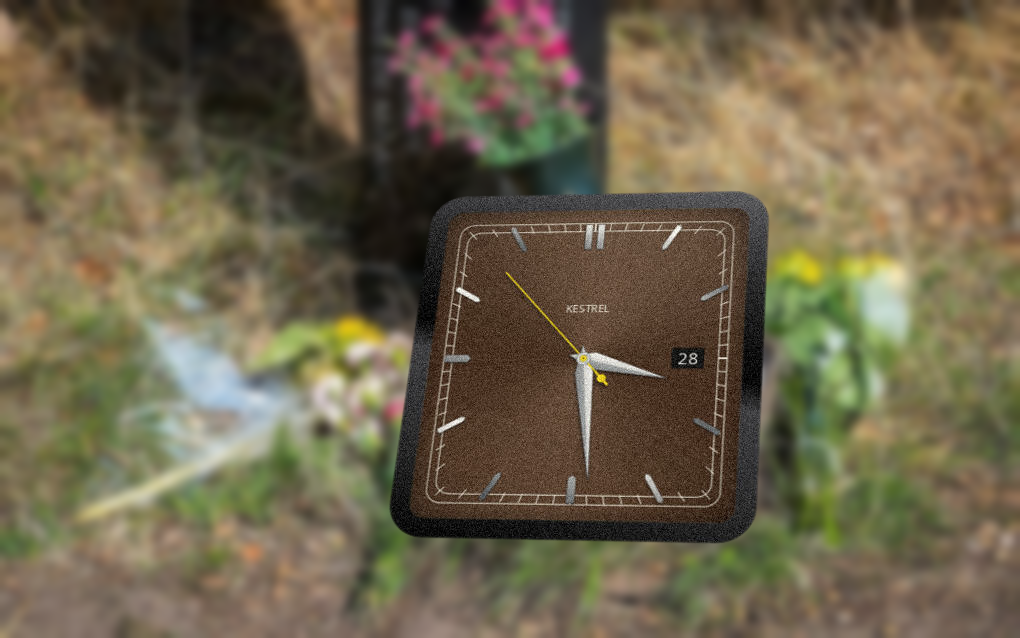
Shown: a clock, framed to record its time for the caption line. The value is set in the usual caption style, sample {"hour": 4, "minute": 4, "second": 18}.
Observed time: {"hour": 3, "minute": 28, "second": 53}
